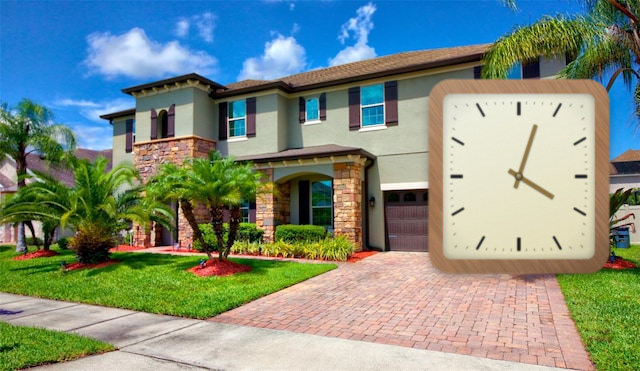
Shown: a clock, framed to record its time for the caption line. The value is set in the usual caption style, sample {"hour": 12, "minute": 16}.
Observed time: {"hour": 4, "minute": 3}
